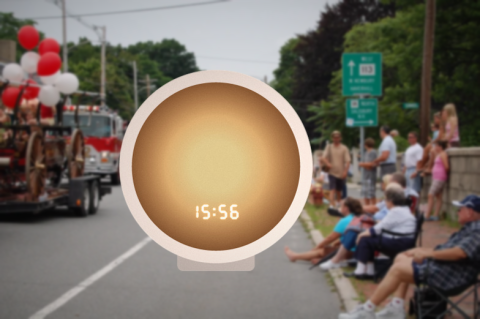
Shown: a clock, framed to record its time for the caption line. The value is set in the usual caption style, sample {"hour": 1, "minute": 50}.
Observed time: {"hour": 15, "minute": 56}
